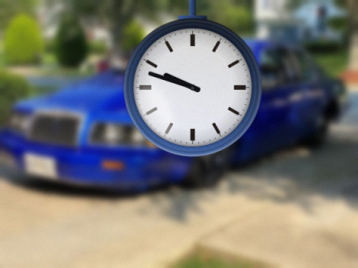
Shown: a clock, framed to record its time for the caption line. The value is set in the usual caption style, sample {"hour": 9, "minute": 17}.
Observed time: {"hour": 9, "minute": 48}
